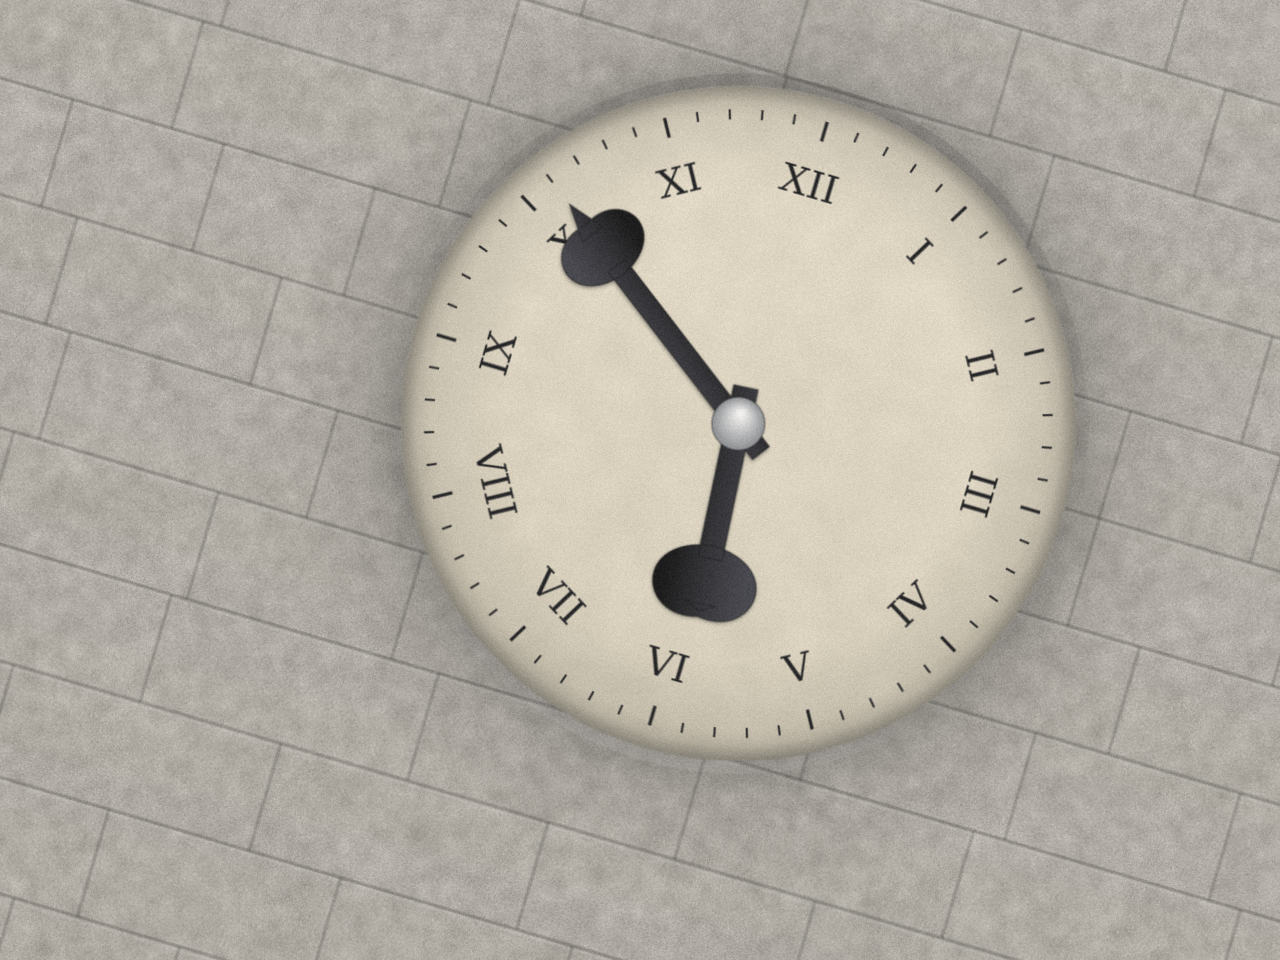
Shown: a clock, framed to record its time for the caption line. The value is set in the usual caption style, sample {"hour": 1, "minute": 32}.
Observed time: {"hour": 5, "minute": 51}
